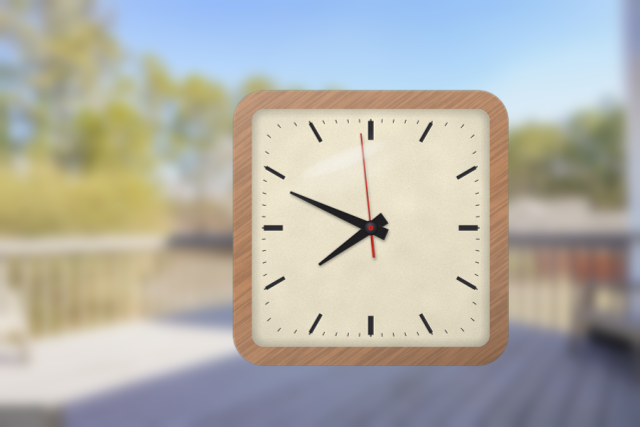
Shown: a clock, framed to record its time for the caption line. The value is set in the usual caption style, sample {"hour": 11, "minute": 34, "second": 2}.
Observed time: {"hour": 7, "minute": 48, "second": 59}
